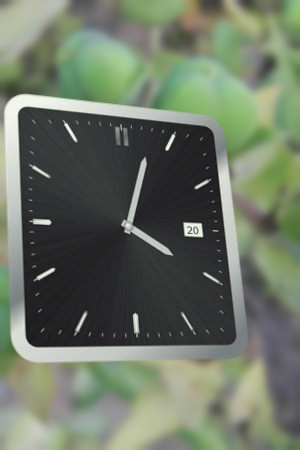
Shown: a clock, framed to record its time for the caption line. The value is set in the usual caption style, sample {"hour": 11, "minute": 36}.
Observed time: {"hour": 4, "minute": 3}
